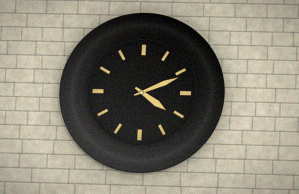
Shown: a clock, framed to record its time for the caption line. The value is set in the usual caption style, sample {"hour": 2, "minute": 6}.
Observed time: {"hour": 4, "minute": 11}
